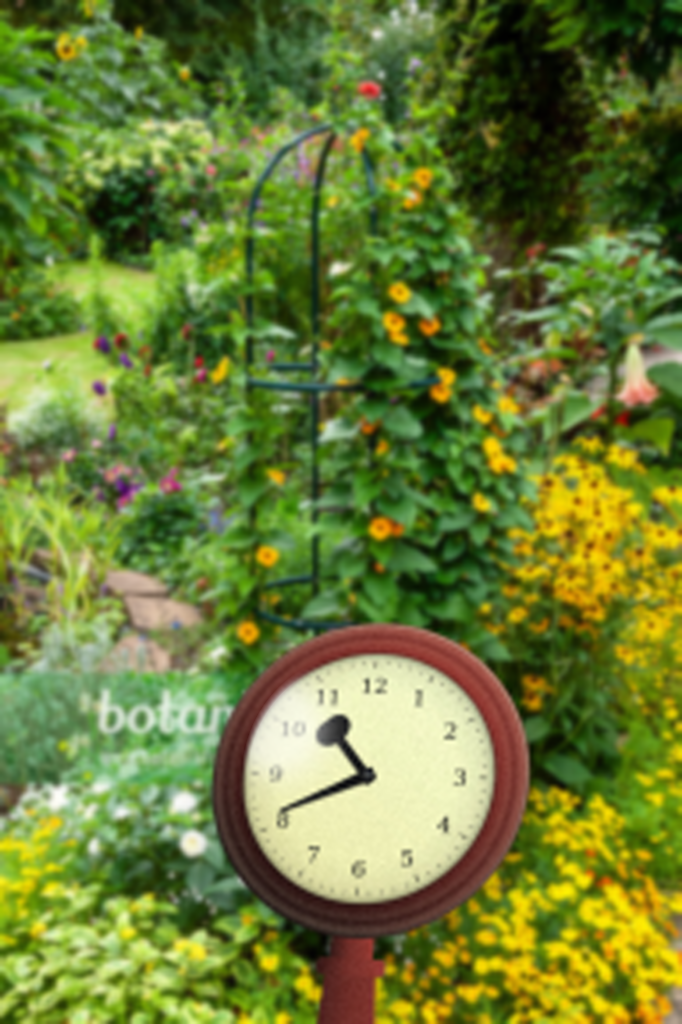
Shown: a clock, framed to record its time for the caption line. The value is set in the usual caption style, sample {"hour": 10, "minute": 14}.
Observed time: {"hour": 10, "minute": 41}
